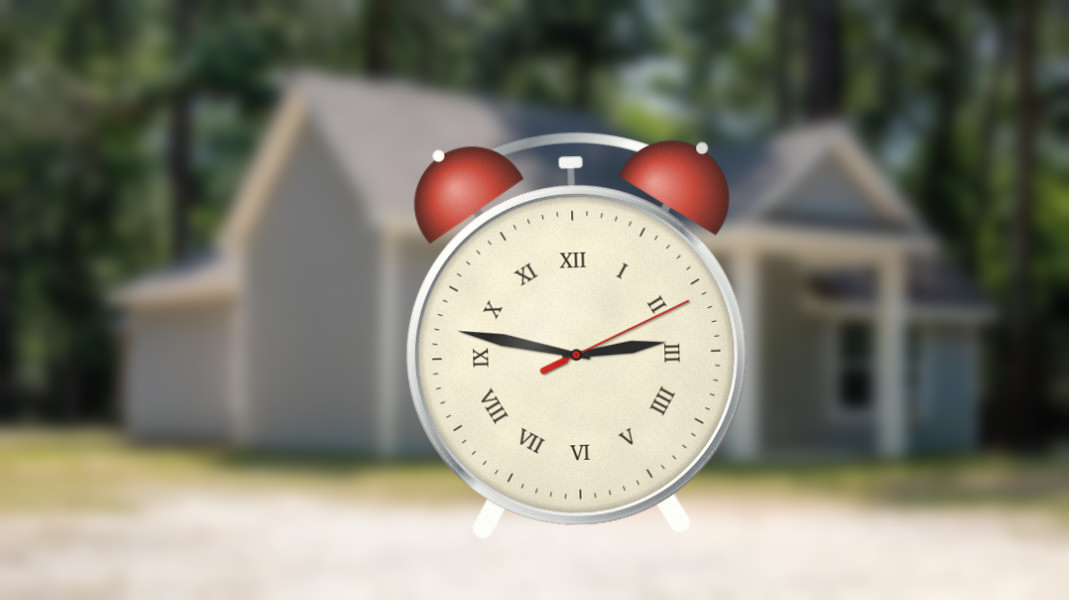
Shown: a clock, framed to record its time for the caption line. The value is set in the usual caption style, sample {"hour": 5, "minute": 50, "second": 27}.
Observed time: {"hour": 2, "minute": 47, "second": 11}
